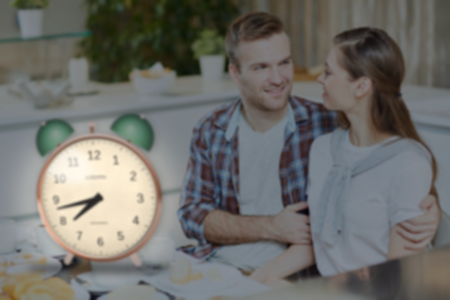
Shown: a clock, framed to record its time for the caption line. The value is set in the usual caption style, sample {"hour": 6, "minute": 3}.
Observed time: {"hour": 7, "minute": 43}
